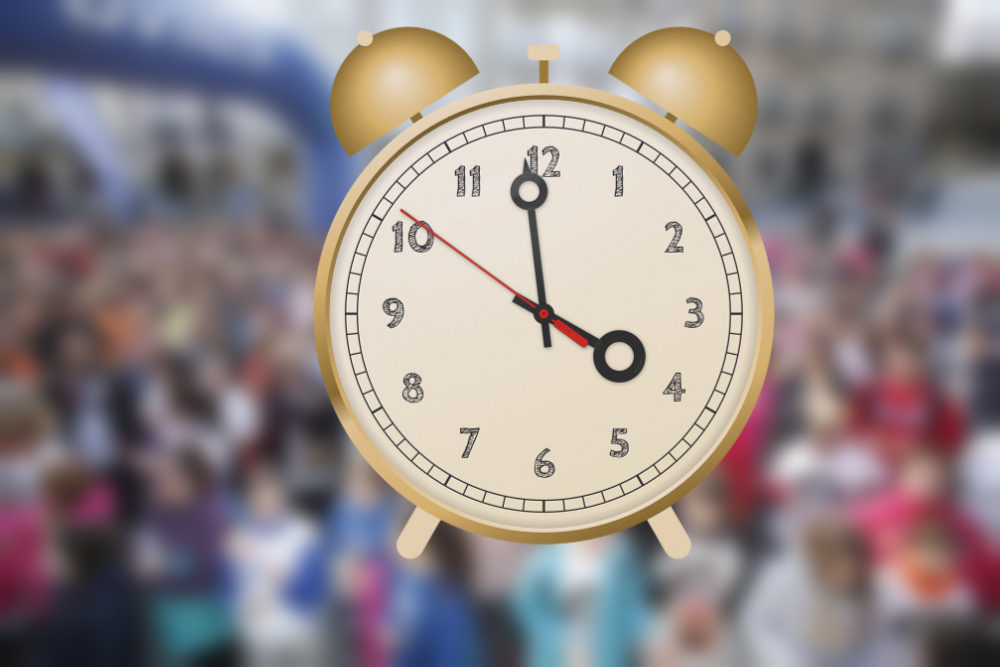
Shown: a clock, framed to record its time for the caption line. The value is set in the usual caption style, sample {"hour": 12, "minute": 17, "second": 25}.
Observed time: {"hour": 3, "minute": 58, "second": 51}
